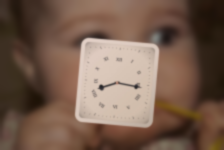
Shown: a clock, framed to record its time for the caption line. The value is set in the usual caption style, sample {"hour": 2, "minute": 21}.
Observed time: {"hour": 8, "minute": 16}
